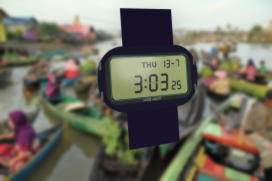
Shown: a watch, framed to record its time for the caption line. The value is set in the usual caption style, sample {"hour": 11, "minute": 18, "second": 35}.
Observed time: {"hour": 3, "minute": 3, "second": 25}
